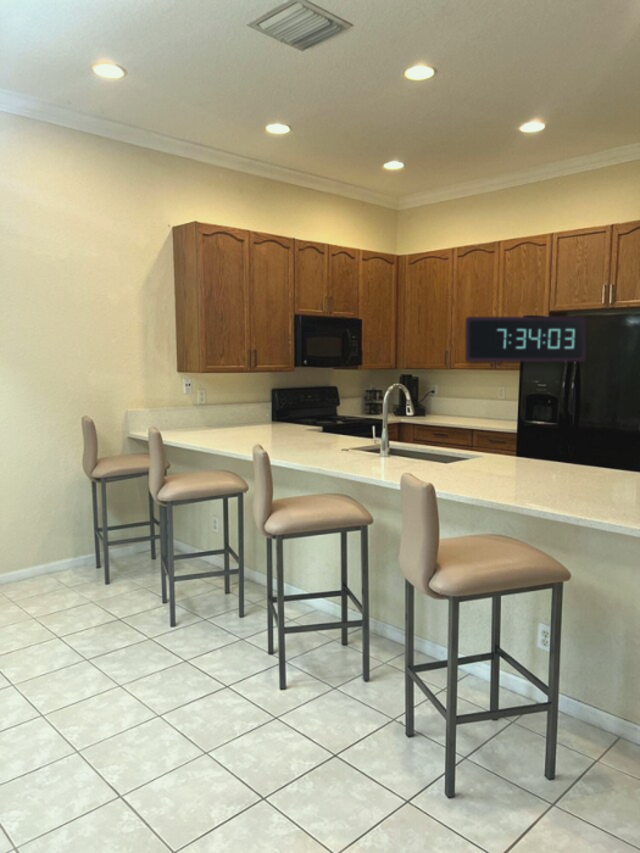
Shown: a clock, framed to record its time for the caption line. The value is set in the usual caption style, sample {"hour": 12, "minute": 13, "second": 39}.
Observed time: {"hour": 7, "minute": 34, "second": 3}
